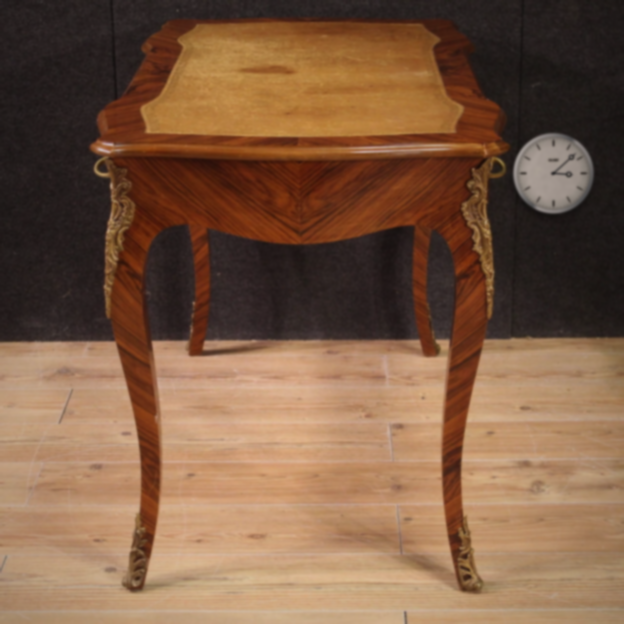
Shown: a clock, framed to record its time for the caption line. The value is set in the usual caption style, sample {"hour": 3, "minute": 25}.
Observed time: {"hour": 3, "minute": 8}
